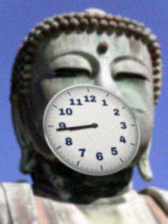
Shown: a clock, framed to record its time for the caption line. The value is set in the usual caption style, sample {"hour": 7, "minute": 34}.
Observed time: {"hour": 8, "minute": 44}
